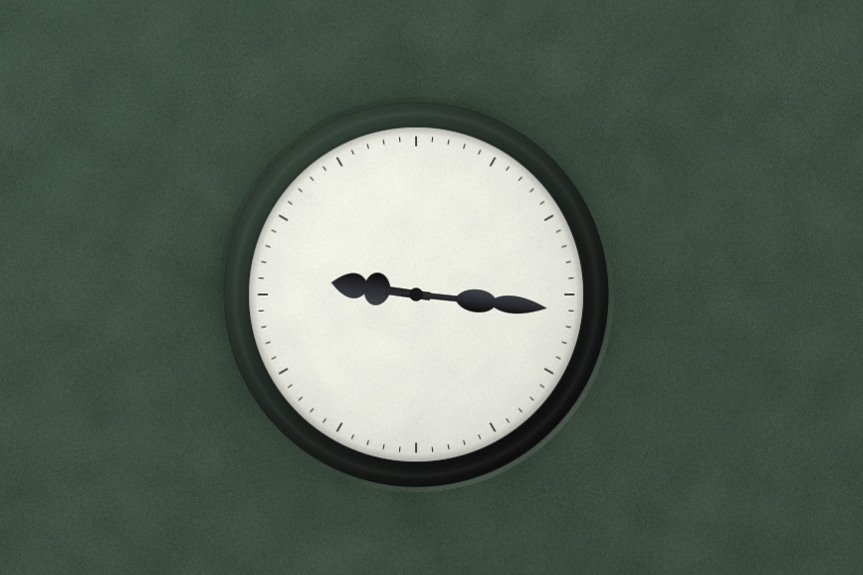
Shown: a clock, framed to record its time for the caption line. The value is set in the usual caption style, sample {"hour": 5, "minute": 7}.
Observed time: {"hour": 9, "minute": 16}
